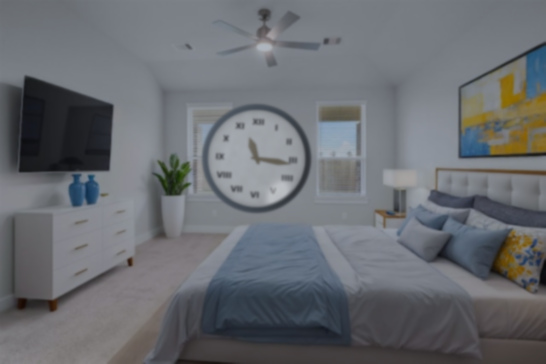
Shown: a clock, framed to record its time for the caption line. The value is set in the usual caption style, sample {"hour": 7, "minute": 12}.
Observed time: {"hour": 11, "minute": 16}
